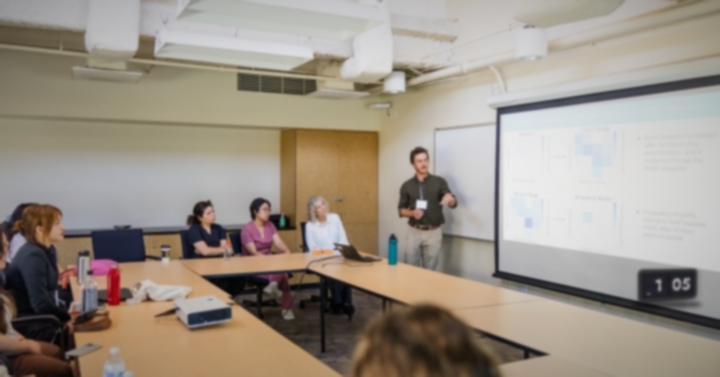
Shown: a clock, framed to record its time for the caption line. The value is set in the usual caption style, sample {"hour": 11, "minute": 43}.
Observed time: {"hour": 1, "minute": 5}
